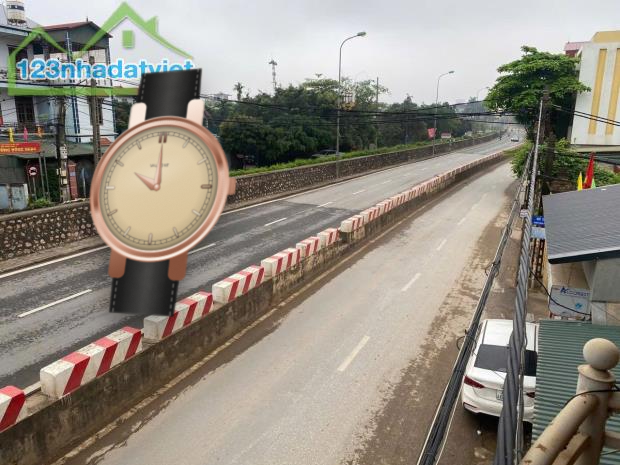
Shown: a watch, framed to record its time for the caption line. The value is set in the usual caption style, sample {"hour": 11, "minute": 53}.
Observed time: {"hour": 10, "minute": 0}
